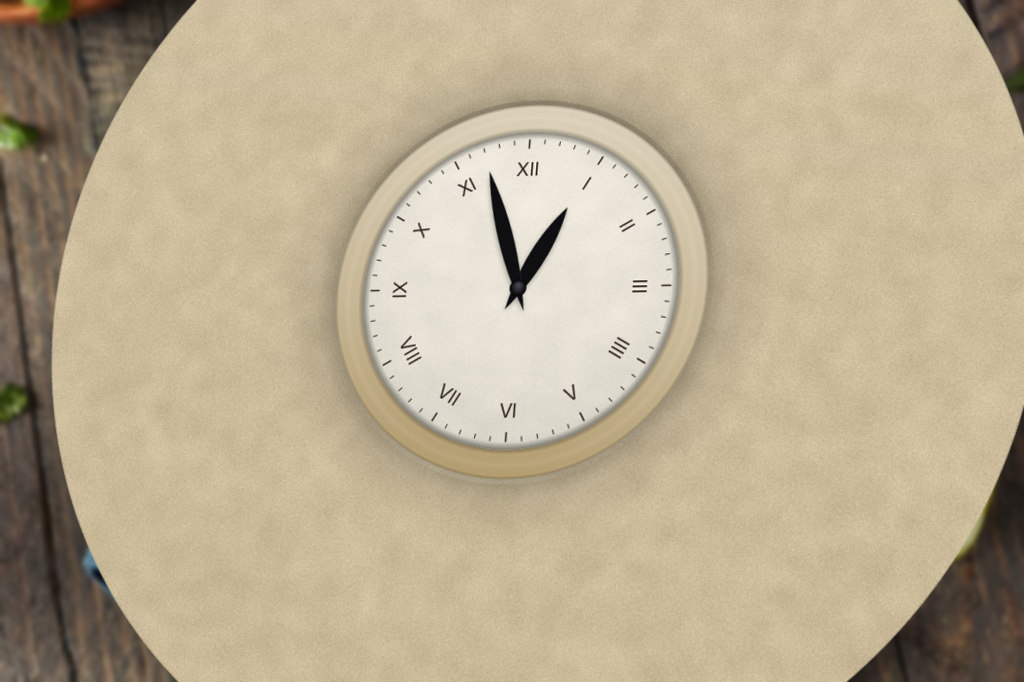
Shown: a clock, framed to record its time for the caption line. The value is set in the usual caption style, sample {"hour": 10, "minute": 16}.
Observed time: {"hour": 12, "minute": 57}
